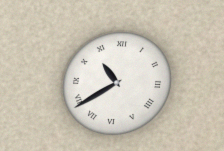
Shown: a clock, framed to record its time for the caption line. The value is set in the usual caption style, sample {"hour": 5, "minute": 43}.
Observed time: {"hour": 10, "minute": 39}
